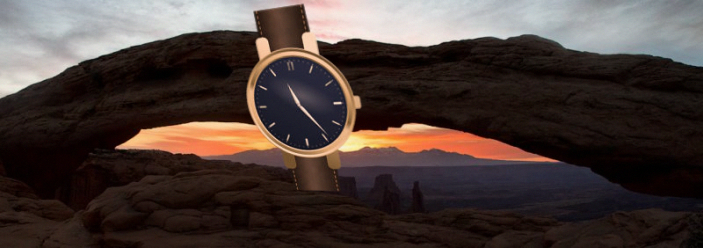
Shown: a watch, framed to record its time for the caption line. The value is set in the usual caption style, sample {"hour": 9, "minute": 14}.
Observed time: {"hour": 11, "minute": 24}
